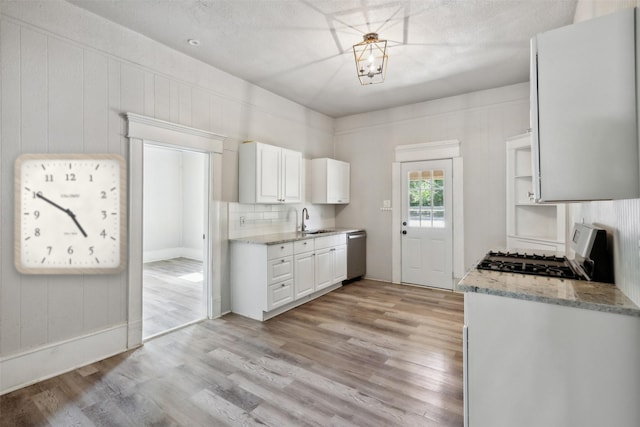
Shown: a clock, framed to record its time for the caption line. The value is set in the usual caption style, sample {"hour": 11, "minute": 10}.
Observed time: {"hour": 4, "minute": 50}
